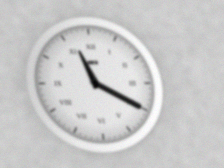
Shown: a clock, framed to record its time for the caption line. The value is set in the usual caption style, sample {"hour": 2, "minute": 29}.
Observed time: {"hour": 11, "minute": 20}
